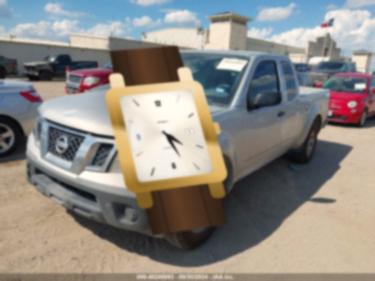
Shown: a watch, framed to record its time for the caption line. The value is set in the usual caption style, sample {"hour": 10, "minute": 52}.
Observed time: {"hour": 4, "minute": 27}
